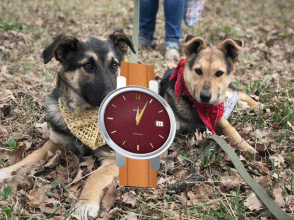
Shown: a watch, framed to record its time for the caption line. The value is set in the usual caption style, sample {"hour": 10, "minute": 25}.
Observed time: {"hour": 12, "minute": 4}
